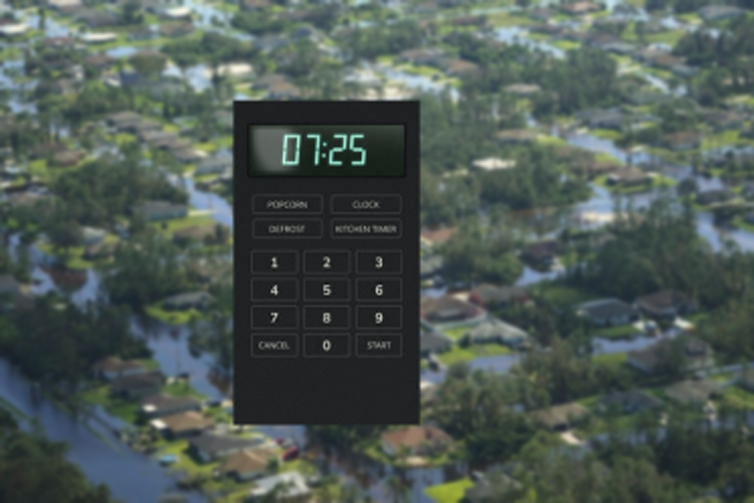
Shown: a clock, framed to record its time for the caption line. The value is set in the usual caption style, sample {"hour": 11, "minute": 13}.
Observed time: {"hour": 7, "minute": 25}
